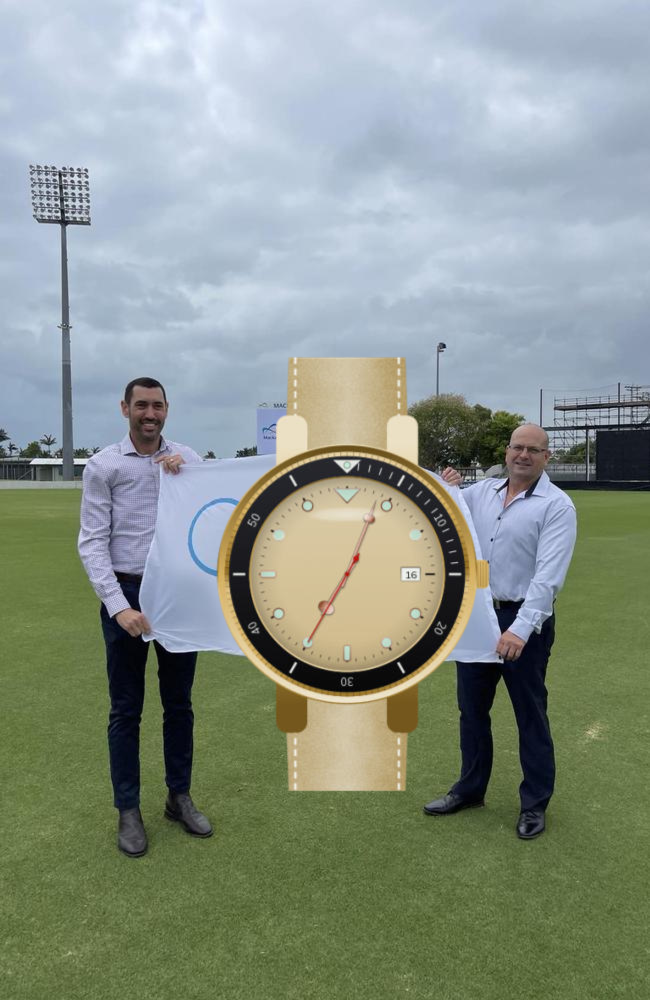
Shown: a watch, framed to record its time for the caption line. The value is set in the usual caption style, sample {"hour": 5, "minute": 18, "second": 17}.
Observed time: {"hour": 7, "minute": 3, "second": 35}
